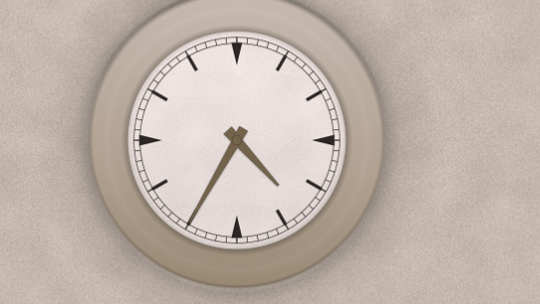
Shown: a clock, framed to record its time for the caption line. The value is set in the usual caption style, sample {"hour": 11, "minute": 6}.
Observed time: {"hour": 4, "minute": 35}
